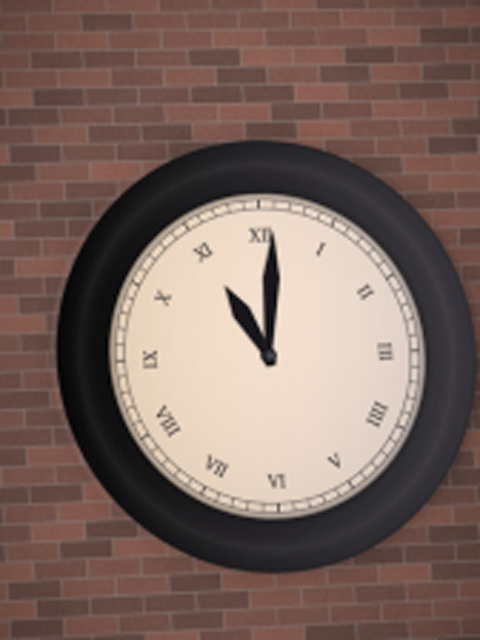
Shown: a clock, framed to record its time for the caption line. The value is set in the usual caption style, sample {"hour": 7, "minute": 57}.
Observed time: {"hour": 11, "minute": 1}
